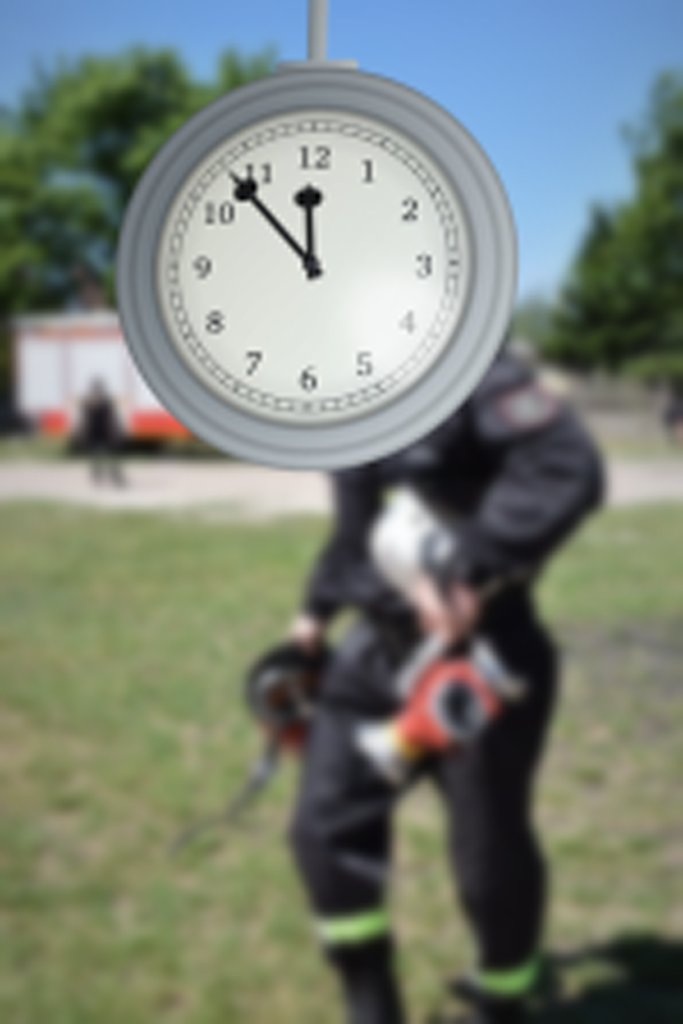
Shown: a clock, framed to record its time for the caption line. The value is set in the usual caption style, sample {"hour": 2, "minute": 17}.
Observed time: {"hour": 11, "minute": 53}
